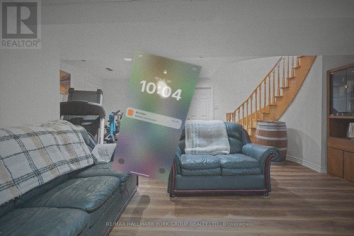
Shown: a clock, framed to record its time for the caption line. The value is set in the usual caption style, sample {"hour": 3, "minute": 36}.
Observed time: {"hour": 10, "minute": 4}
